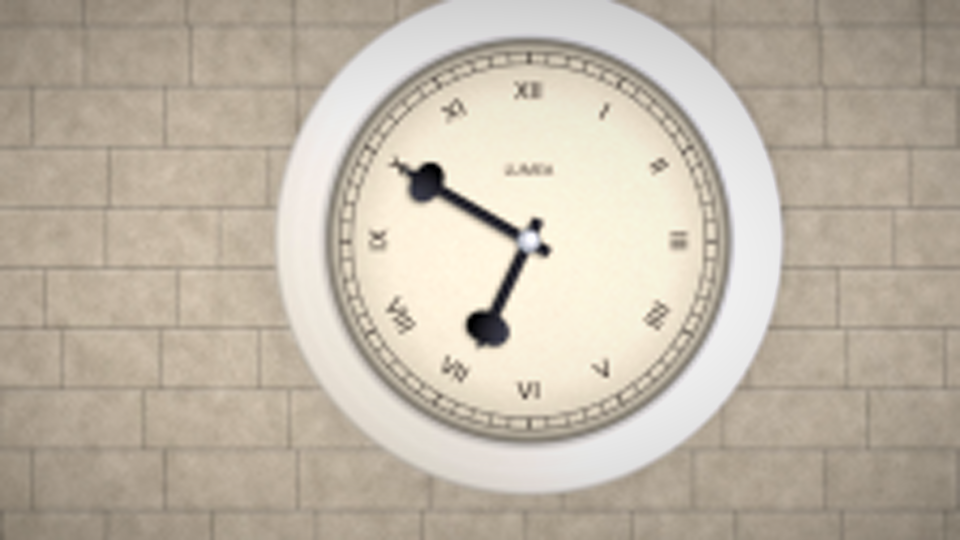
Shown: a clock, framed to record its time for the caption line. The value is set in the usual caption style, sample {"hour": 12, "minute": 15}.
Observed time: {"hour": 6, "minute": 50}
